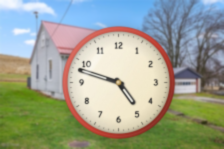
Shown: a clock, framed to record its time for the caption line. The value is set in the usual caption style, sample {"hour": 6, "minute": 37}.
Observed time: {"hour": 4, "minute": 48}
